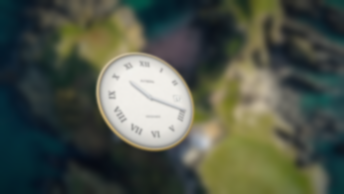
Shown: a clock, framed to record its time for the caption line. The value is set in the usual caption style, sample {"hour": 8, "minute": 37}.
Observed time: {"hour": 10, "minute": 18}
